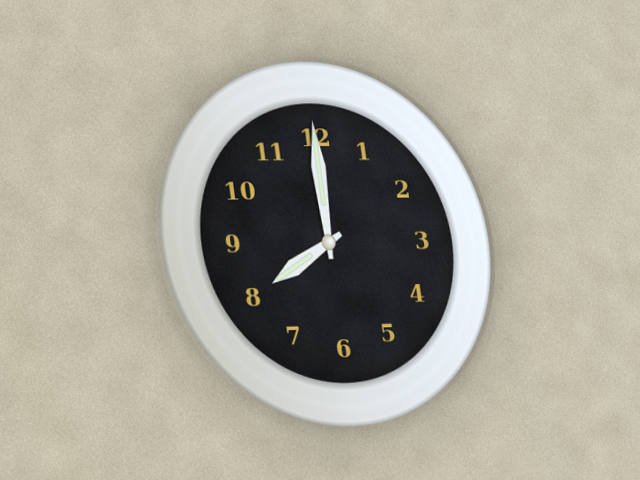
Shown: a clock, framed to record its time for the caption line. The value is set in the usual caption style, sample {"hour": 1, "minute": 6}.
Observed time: {"hour": 8, "minute": 0}
